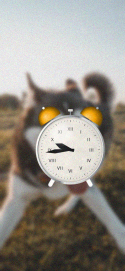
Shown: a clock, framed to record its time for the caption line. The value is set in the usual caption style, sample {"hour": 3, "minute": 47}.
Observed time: {"hour": 9, "minute": 44}
